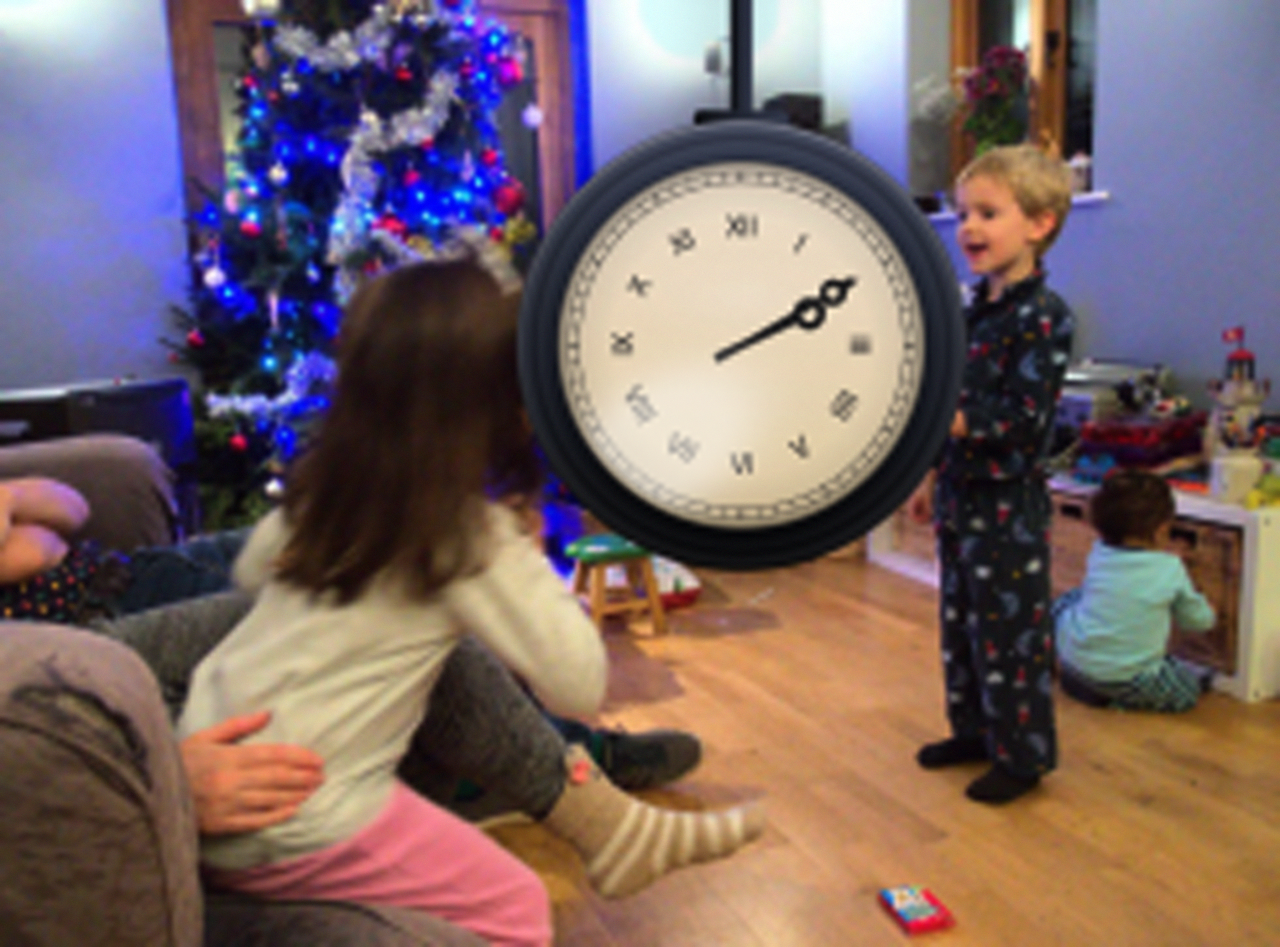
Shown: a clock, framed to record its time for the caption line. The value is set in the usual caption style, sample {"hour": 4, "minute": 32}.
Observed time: {"hour": 2, "minute": 10}
